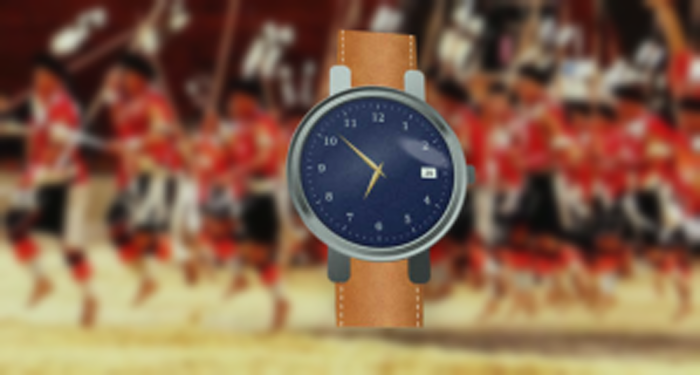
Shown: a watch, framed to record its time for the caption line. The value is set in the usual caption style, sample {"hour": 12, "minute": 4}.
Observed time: {"hour": 6, "minute": 52}
